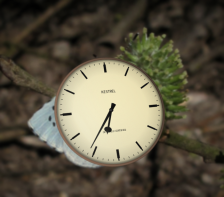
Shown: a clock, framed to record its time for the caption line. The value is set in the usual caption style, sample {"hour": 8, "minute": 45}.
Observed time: {"hour": 6, "minute": 36}
